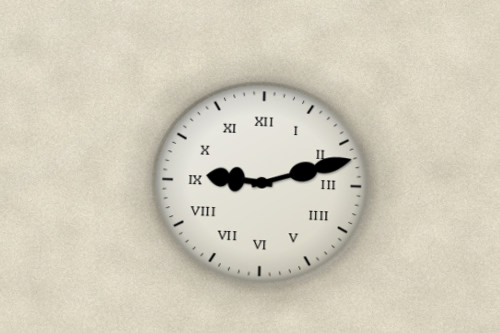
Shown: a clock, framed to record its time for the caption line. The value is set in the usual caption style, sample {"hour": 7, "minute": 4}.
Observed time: {"hour": 9, "minute": 12}
